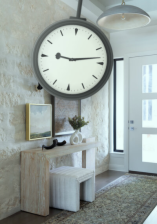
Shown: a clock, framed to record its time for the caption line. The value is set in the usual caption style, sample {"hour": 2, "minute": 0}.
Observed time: {"hour": 9, "minute": 13}
